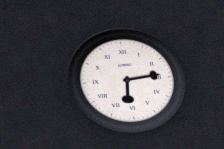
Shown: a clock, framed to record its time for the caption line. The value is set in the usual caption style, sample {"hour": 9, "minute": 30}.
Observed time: {"hour": 6, "minute": 14}
